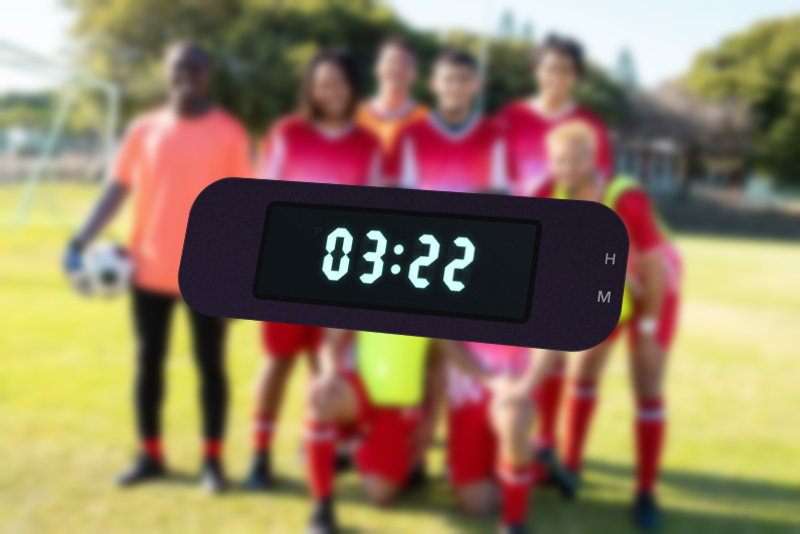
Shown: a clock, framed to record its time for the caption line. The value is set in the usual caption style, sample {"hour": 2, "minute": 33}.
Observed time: {"hour": 3, "minute": 22}
